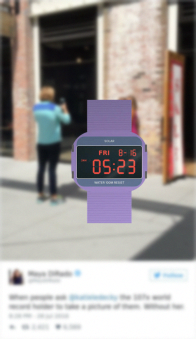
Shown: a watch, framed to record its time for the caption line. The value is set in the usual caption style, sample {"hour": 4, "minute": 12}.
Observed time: {"hour": 5, "minute": 23}
